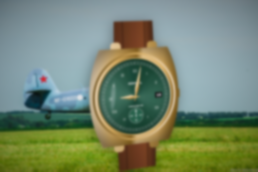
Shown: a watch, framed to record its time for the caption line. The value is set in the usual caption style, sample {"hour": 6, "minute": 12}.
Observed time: {"hour": 9, "minute": 2}
